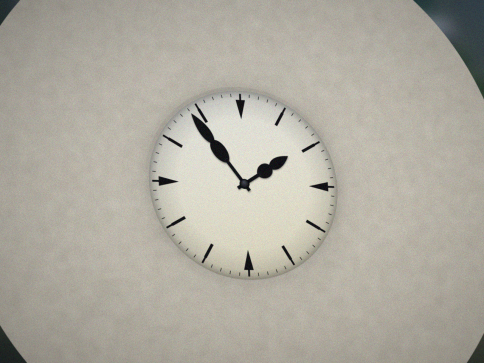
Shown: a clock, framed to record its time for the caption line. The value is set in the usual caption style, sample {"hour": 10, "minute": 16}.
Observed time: {"hour": 1, "minute": 54}
